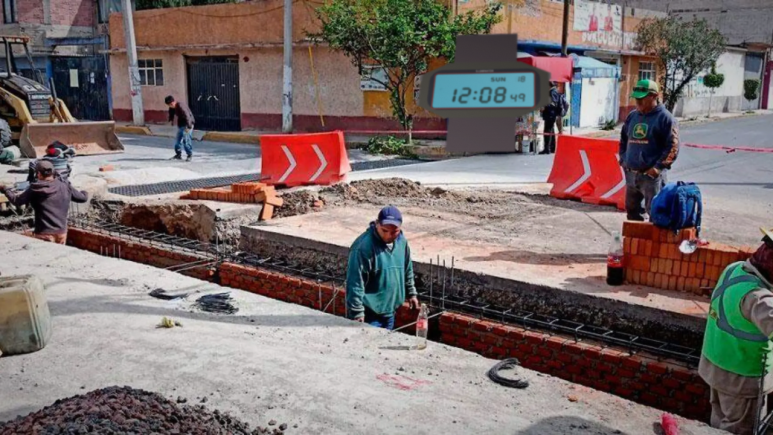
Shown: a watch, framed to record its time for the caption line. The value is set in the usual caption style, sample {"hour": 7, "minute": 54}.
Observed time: {"hour": 12, "minute": 8}
